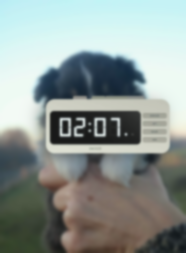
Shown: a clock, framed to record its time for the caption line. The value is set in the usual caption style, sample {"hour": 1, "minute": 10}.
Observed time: {"hour": 2, "minute": 7}
